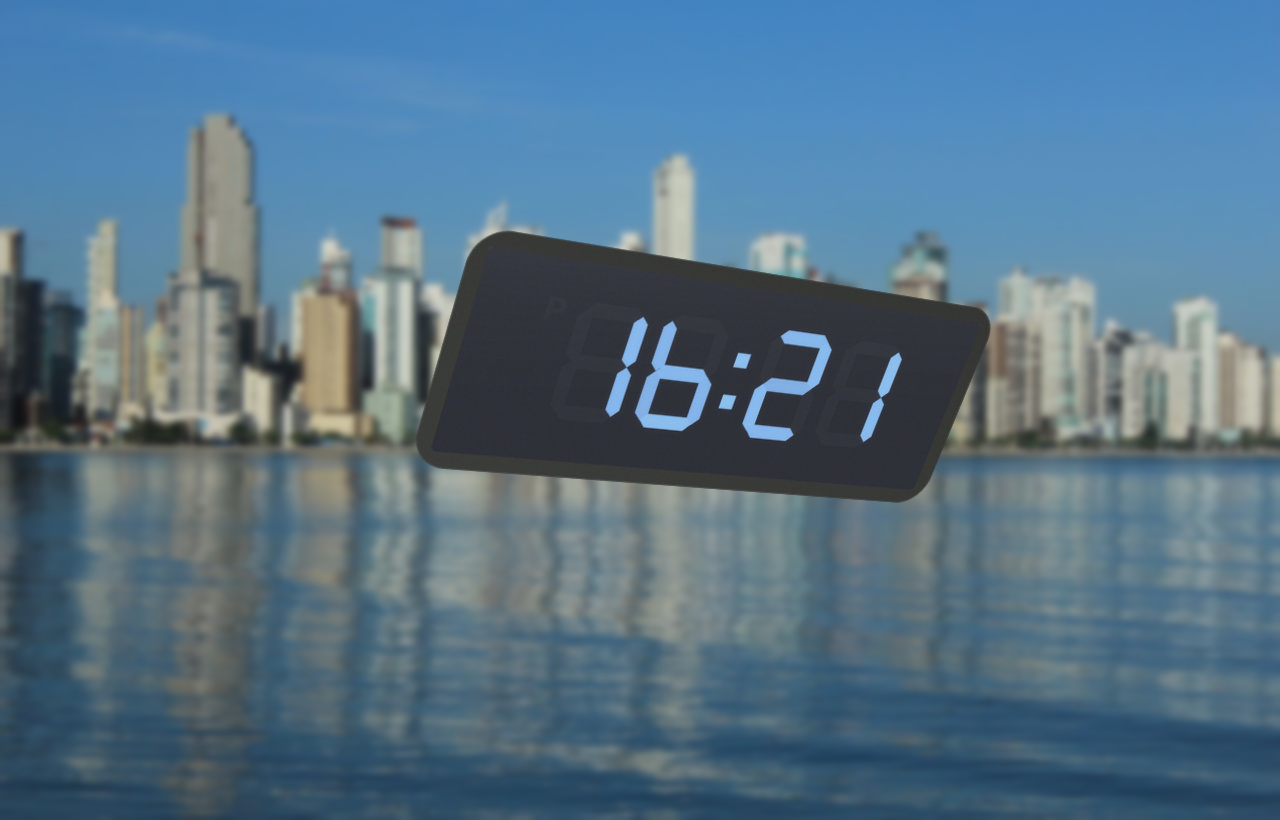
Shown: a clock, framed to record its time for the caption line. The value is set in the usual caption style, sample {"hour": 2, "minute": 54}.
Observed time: {"hour": 16, "minute": 21}
